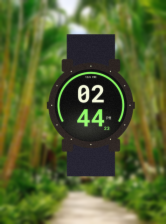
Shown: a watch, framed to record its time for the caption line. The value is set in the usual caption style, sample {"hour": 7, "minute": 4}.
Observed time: {"hour": 2, "minute": 44}
